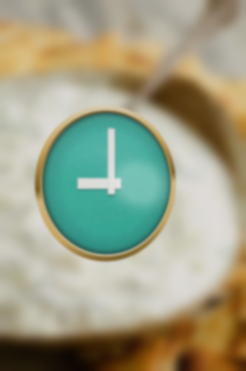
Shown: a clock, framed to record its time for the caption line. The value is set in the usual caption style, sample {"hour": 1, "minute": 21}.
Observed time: {"hour": 9, "minute": 0}
